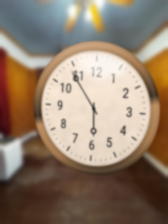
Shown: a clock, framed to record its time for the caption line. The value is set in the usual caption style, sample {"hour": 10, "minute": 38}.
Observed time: {"hour": 5, "minute": 54}
